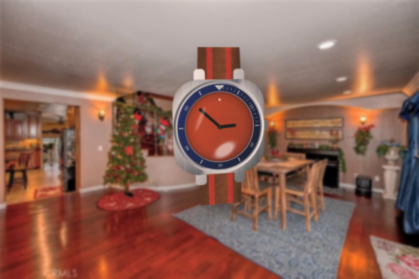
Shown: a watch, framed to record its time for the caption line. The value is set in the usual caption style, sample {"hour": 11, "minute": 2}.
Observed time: {"hour": 2, "minute": 52}
